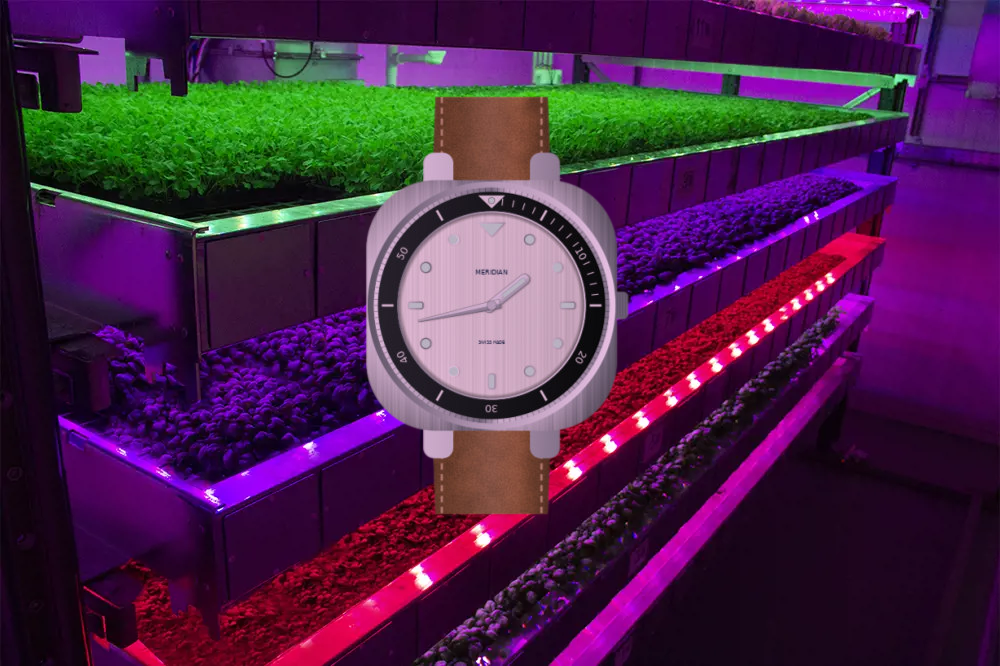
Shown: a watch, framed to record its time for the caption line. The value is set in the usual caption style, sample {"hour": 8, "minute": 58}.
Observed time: {"hour": 1, "minute": 43}
